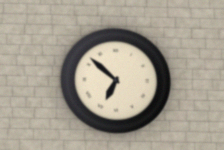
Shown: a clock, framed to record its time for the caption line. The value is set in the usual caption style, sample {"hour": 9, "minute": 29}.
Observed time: {"hour": 6, "minute": 52}
